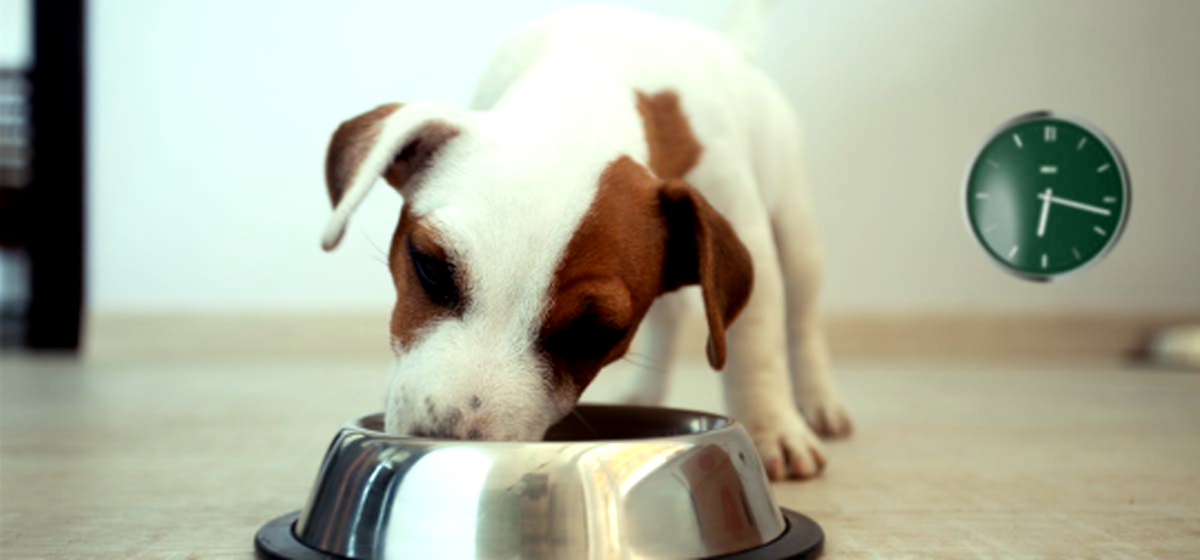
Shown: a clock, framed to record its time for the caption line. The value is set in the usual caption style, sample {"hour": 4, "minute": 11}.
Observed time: {"hour": 6, "minute": 17}
